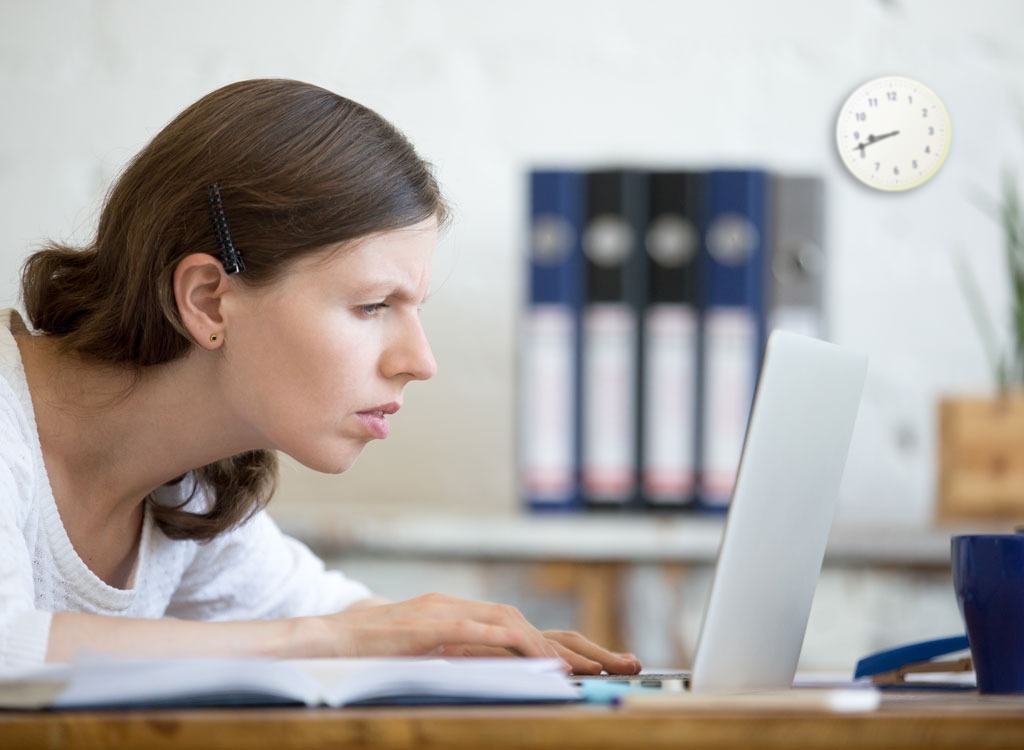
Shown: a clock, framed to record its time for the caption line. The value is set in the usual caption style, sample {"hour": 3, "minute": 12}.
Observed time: {"hour": 8, "minute": 42}
